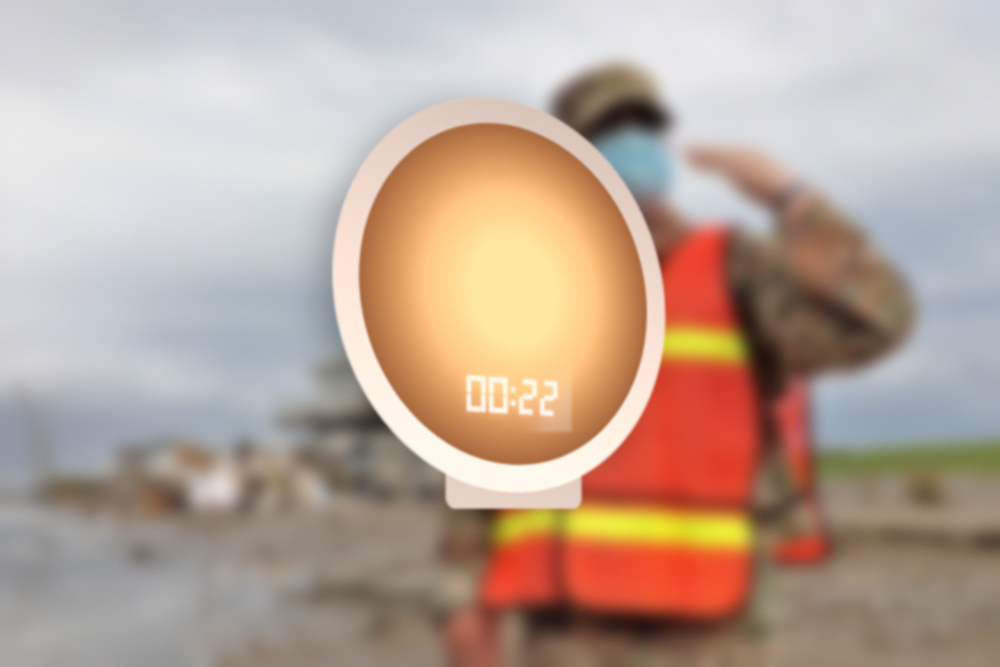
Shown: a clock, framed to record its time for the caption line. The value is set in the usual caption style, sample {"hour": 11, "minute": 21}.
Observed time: {"hour": 0, "minute": 22}
